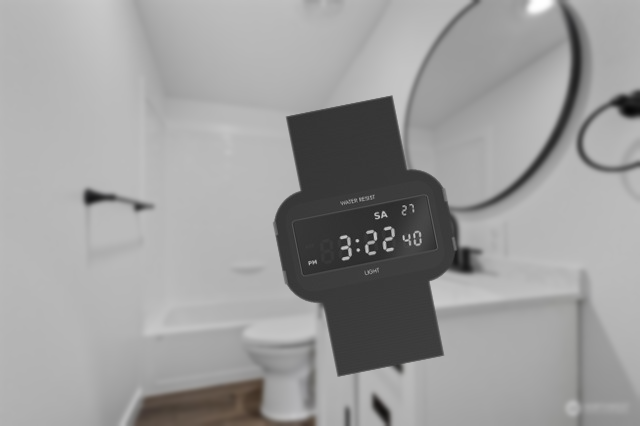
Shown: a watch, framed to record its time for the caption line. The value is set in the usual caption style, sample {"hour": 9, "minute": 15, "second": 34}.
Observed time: {"hour": 3, "minute": 22, "second": 40}
